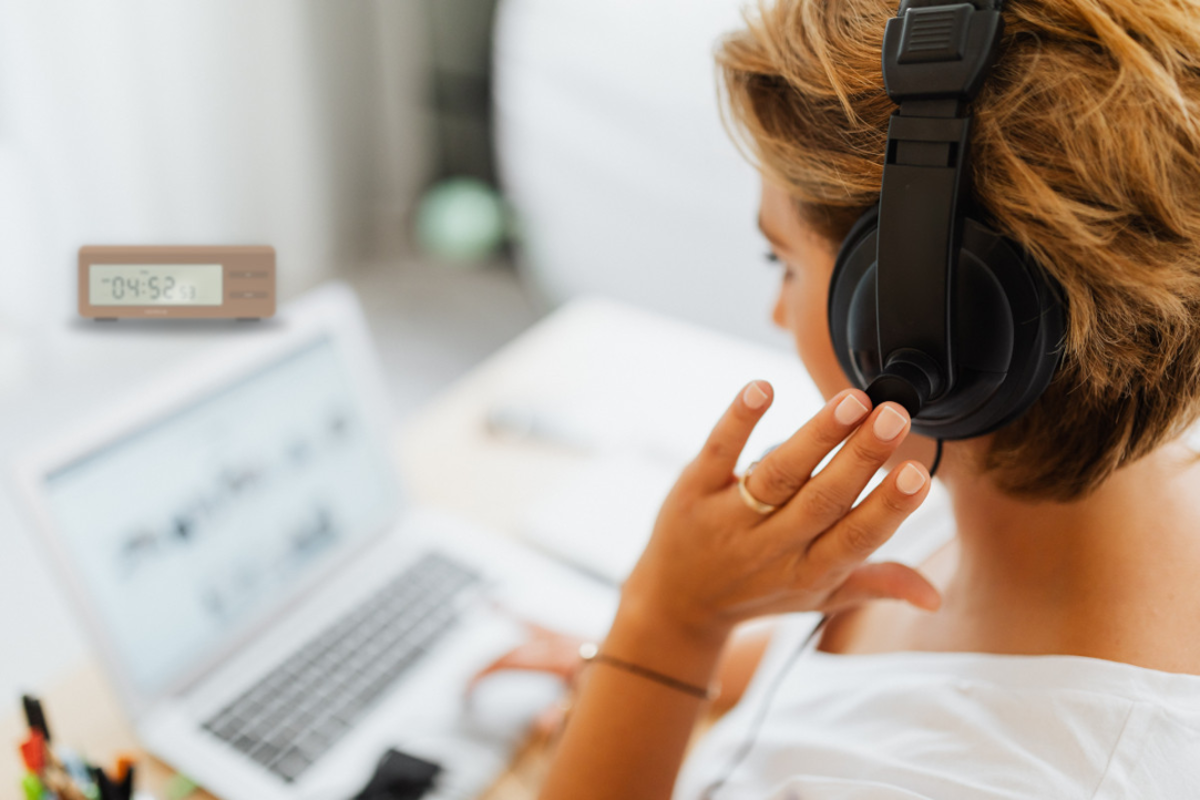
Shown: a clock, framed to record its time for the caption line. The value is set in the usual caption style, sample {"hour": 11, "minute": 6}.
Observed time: {"hour": 4, "minute": 52}
